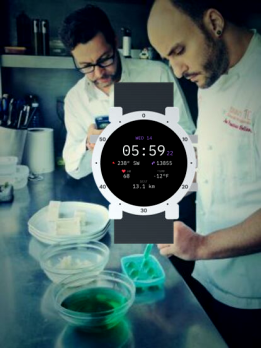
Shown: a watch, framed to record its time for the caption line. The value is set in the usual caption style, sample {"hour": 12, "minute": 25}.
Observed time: {"hour": 5, "minute": 59}
